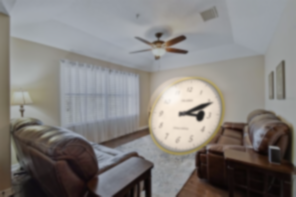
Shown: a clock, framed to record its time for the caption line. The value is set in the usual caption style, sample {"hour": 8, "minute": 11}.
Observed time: {"hour": 3, "minute": 11}
